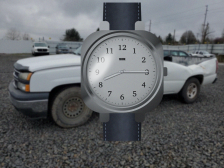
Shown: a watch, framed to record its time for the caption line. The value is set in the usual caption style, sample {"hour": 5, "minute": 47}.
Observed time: {"hour": 8, "minute": 15}
